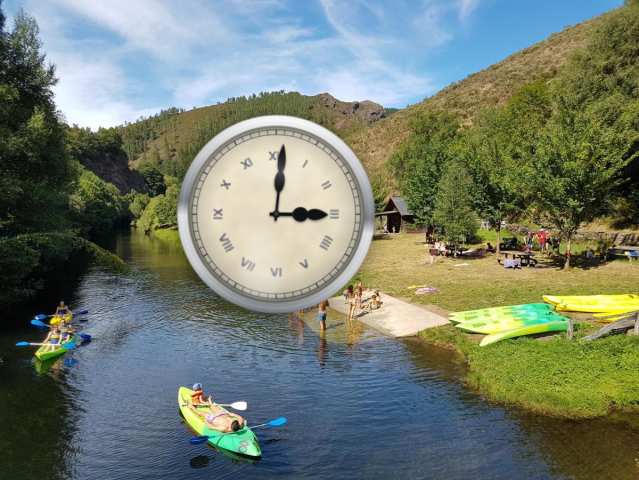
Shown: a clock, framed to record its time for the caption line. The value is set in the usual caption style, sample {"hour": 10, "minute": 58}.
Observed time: {"hour": 3, "minute": 1}
